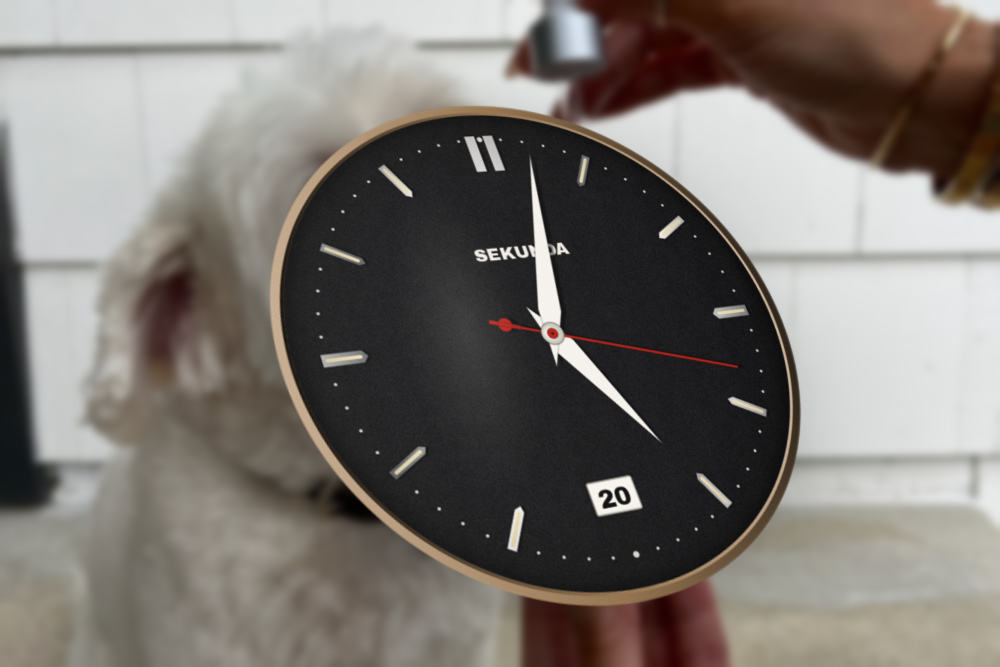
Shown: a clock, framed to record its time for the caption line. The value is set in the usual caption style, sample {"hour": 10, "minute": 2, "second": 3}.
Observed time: {"hour": 5, "minute": 2, "second": 18}
